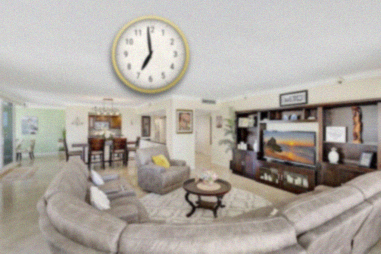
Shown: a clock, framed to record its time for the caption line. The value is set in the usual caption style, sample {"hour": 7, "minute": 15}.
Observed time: {"hour": 6, "minute": 59}
